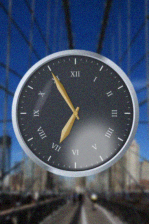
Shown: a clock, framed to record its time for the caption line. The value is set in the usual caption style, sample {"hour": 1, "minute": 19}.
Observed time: {"hour": 6, "minute": 55}
